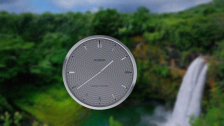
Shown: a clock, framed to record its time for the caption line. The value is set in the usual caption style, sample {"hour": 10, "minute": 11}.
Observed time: {"hour": 1, "minute": 39}
